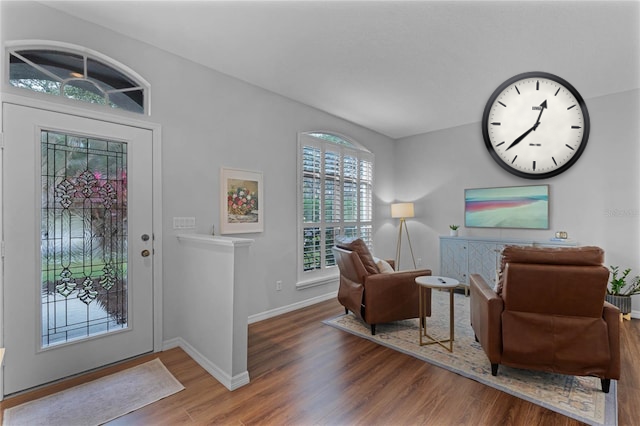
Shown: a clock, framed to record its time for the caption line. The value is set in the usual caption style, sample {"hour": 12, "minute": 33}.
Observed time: {"hour": 12, "minute": 38}
